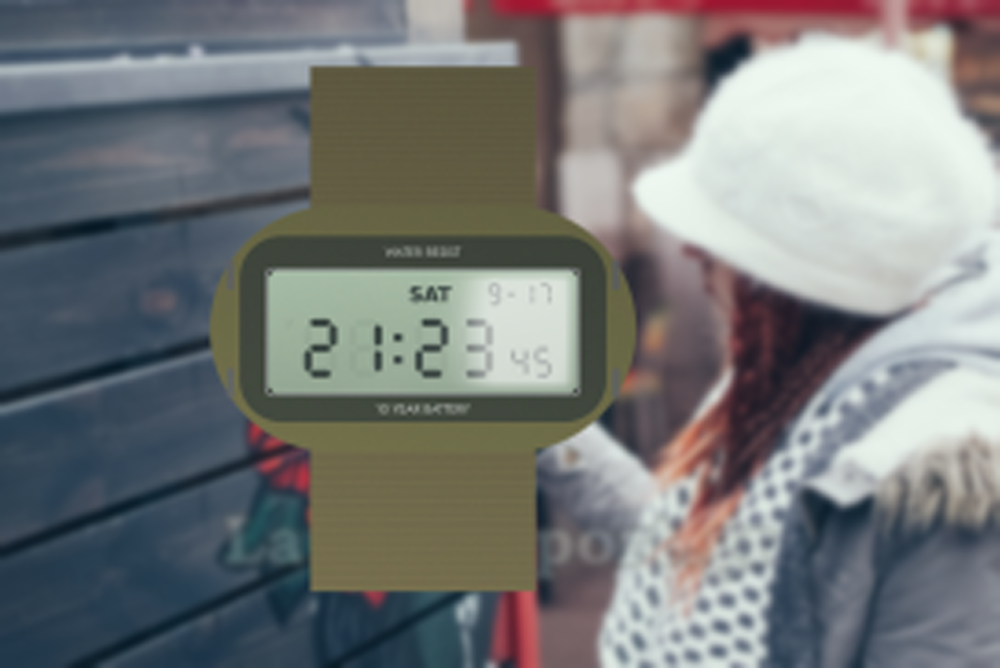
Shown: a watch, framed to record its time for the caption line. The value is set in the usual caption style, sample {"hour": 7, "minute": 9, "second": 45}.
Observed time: {"hour": 21, "minute": 23, "second": 45}
